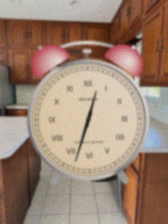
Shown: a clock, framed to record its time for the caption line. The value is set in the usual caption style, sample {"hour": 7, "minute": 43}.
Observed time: {"hour": 12, "minute": 33}
